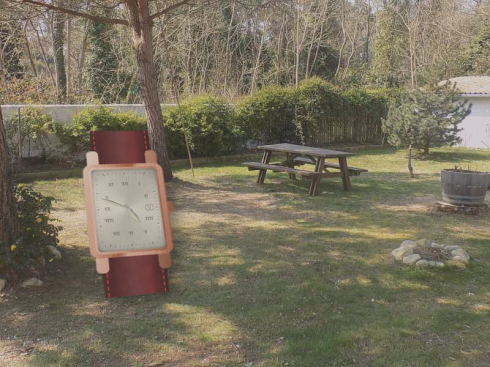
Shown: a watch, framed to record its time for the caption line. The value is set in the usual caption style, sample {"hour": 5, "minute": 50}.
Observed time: {"hour": 4, "minute": 49}
